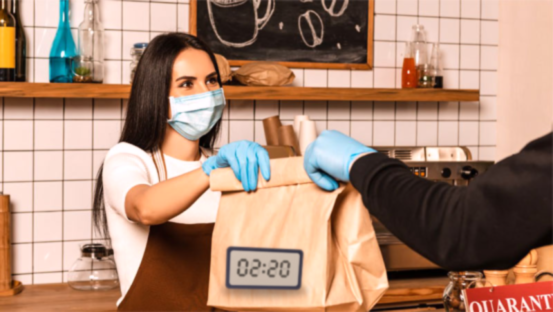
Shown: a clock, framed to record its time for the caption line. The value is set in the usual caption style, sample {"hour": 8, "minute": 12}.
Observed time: {"hour": 2, "minute": 20}
